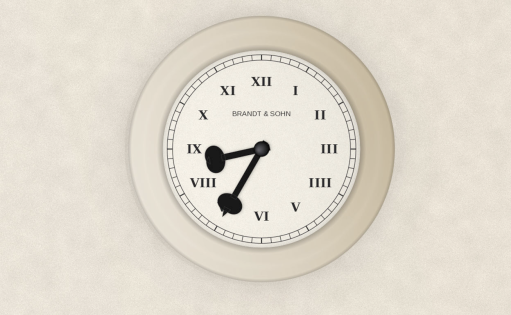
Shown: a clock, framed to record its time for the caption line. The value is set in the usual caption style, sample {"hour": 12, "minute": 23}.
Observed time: {"hour": 8, "minute": 35}
